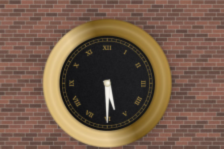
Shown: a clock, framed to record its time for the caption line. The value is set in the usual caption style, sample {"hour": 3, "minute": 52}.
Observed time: {"hour": 5, "minute": 30}
